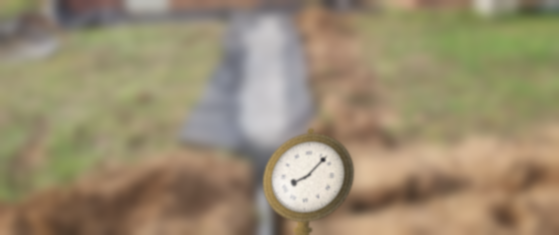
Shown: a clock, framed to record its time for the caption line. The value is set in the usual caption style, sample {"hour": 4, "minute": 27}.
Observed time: {"hour": 8, "minute": 7}
